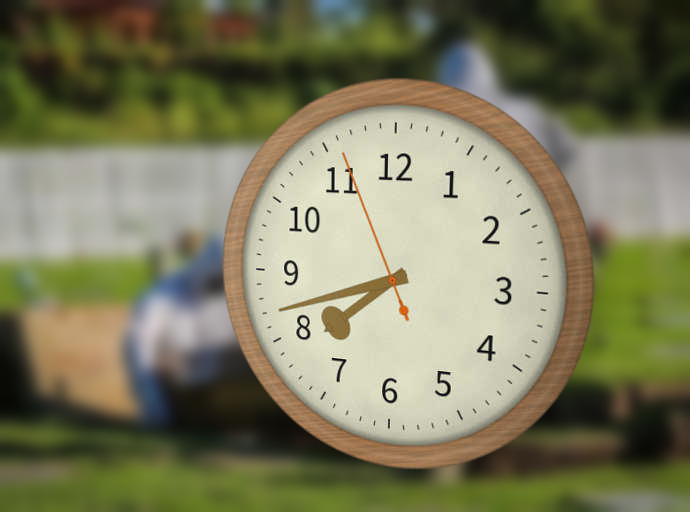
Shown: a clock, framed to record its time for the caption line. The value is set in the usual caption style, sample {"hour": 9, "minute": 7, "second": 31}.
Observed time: {"hour": 7, "minute": 41, "second": 56}
